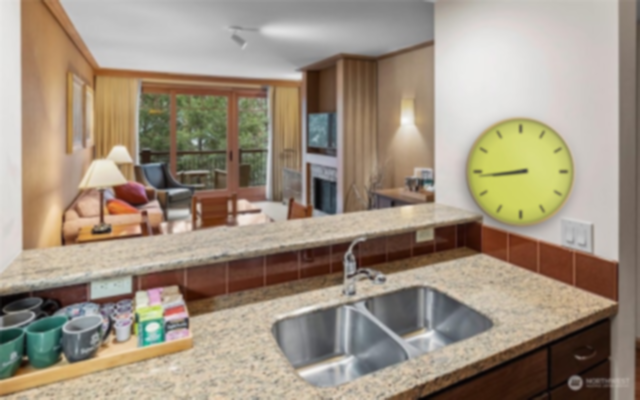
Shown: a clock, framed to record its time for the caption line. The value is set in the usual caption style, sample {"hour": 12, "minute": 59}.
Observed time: {"hour": 8, "minute": 44}
